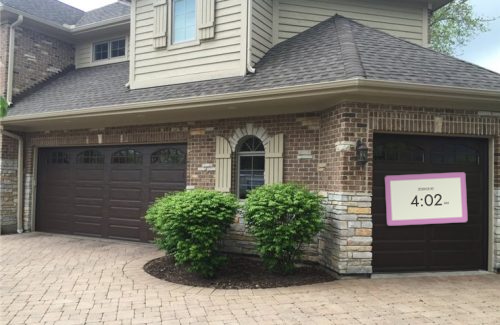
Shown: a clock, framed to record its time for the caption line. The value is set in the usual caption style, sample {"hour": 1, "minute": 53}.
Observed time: {"hour": 4, "minute": 2}
